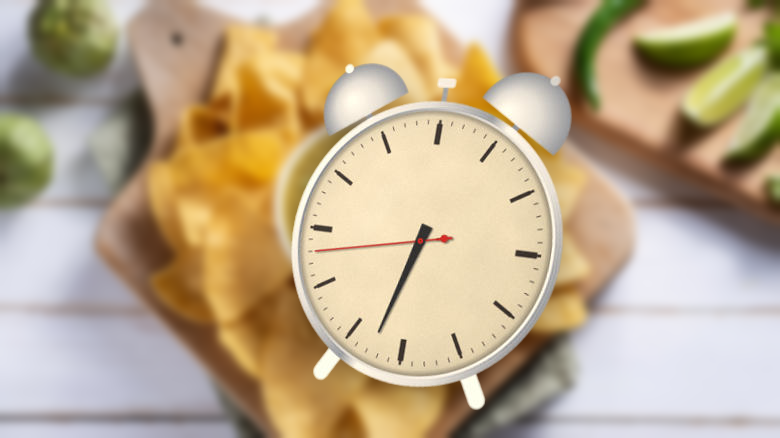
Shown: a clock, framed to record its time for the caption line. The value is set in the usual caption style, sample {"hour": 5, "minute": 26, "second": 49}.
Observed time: {"hour": 6, "minute": 32, "second": 43}
